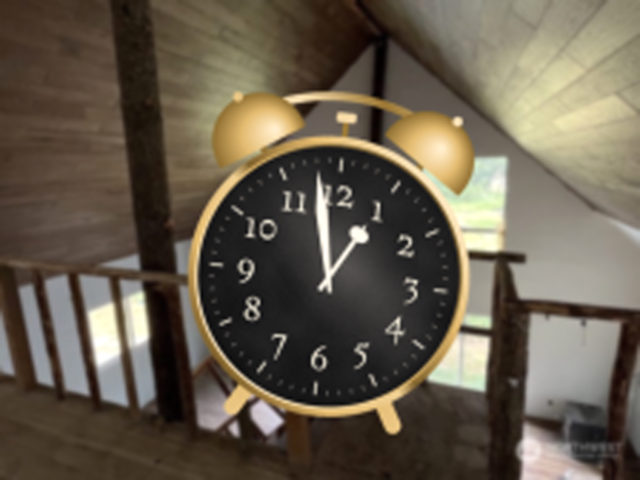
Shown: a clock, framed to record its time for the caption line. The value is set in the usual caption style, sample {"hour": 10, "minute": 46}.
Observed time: {"hour": 12, "minute": 58}
